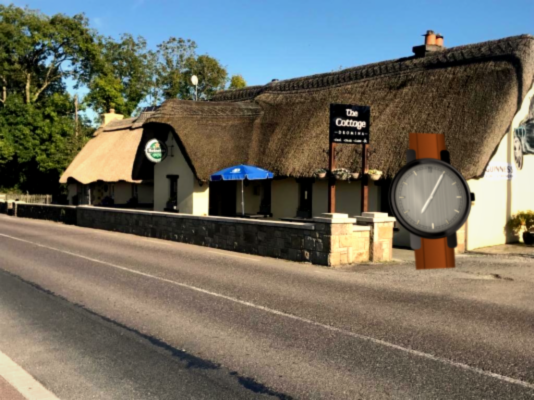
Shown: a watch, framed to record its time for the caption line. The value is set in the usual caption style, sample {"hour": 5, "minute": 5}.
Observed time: {"hour": 7, "minute": 5}
